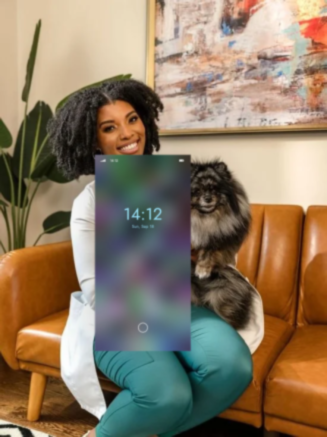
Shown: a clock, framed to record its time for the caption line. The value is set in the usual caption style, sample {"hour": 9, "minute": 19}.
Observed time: {"hour": 14, "minute": 12}
